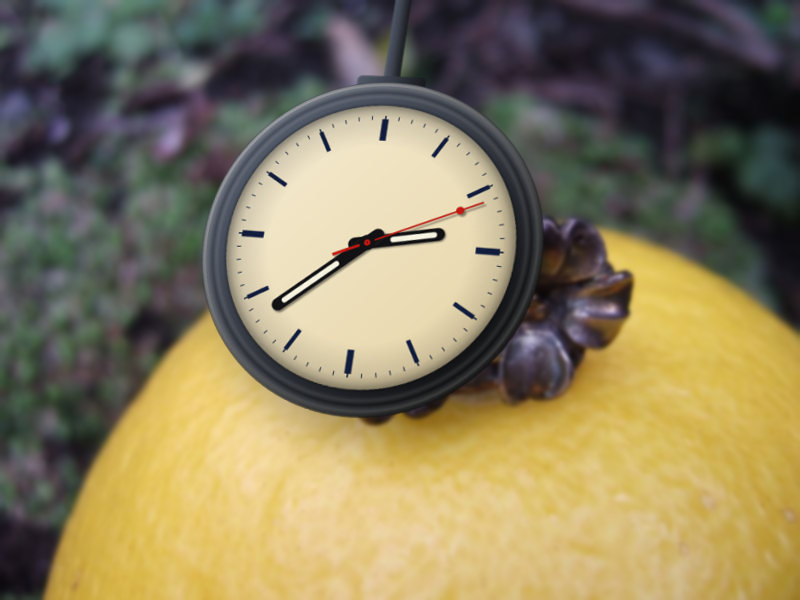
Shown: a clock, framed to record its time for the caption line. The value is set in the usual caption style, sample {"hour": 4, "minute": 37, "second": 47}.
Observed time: {"hour": 2, "minute": 38, "second": 11}
